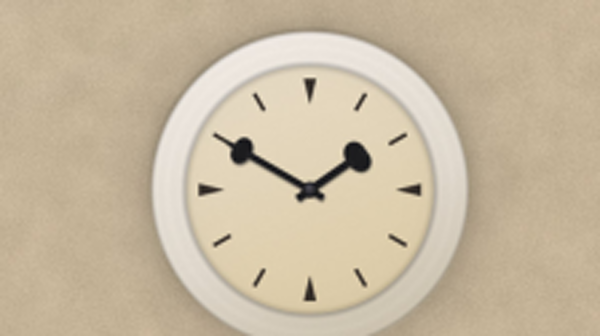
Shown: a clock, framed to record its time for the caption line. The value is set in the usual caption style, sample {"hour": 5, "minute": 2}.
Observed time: {"hour": 1, "minute": 50}
